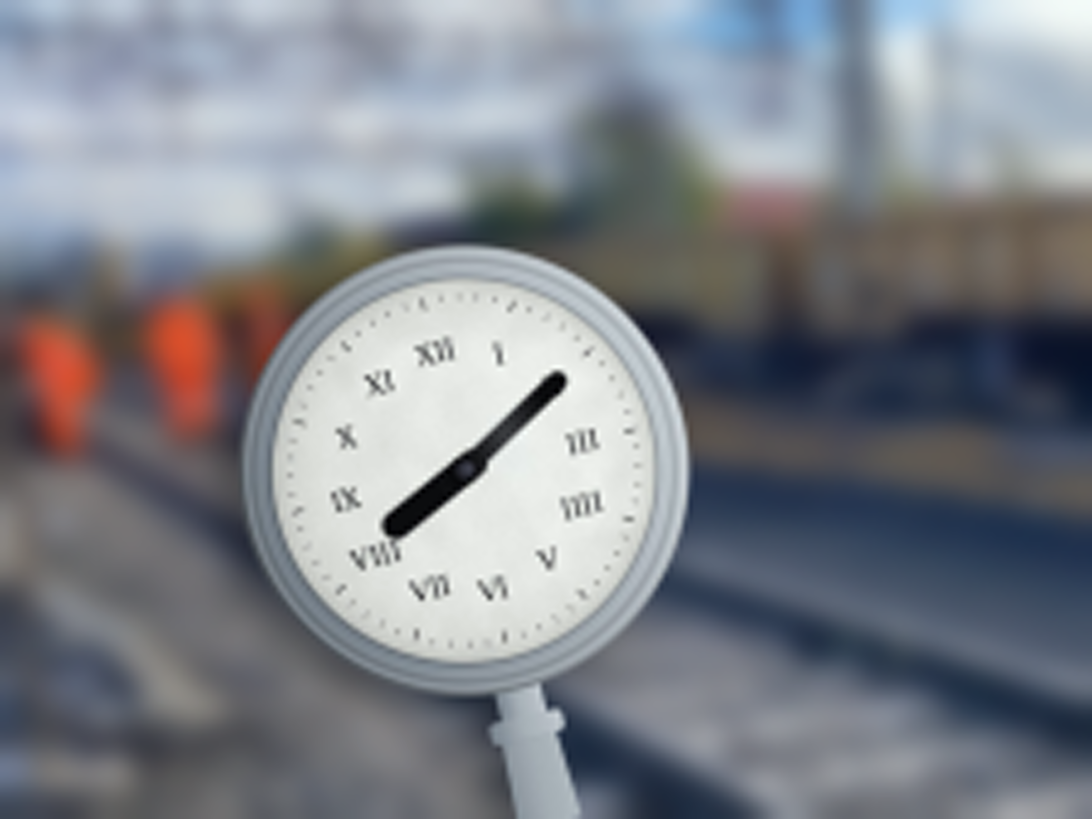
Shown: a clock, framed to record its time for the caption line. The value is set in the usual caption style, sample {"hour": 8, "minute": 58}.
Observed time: {"hour": 8, "minute": 10}
